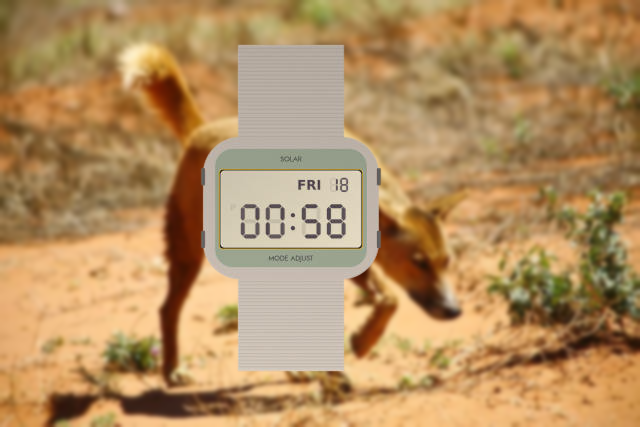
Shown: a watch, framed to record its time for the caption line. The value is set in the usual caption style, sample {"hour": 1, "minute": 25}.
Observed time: {"hour": 0, "minute": 58}
